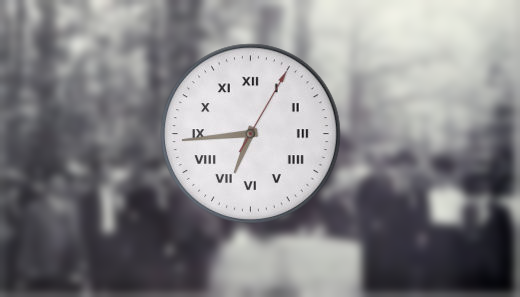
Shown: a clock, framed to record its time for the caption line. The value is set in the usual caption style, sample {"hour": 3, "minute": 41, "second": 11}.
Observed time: {"hour": 6, "minute": 44, "second": 5}
